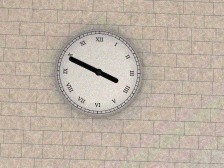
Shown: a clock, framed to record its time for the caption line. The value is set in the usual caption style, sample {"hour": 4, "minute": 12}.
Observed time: {"hour": 3, "minute": 49}
